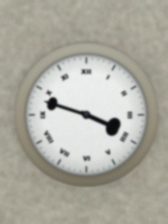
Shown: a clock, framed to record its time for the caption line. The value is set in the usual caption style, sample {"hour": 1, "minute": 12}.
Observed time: {"hour": 3, "minute": 48}
